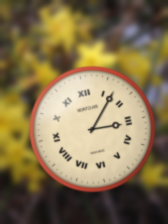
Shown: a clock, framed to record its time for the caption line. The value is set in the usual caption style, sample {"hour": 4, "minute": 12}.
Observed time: {"hour": 3, "minute": 7}
